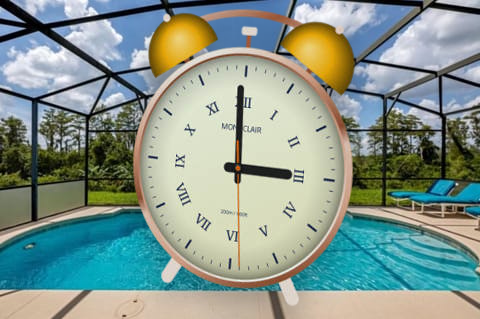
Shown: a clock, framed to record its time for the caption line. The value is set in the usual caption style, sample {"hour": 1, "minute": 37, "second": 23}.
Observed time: {"hour": 2, "minute": 59, "second": 29}
